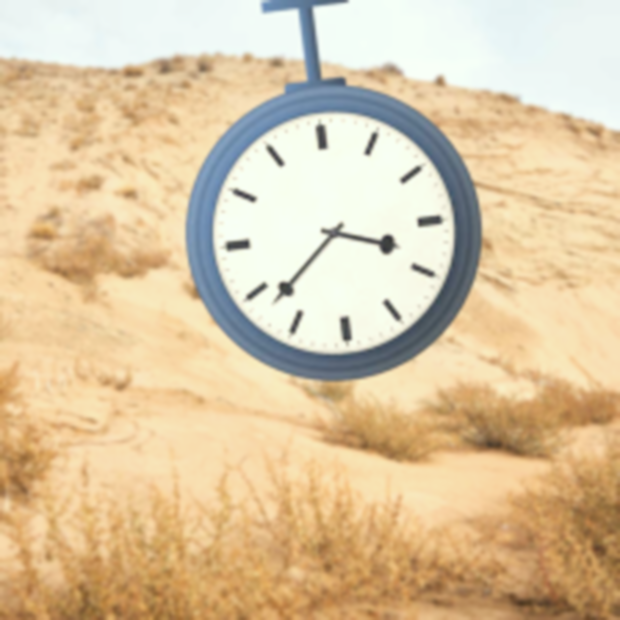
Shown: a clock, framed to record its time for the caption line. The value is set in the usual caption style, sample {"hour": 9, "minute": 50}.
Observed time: {"hour": 3, "minute": 38}
